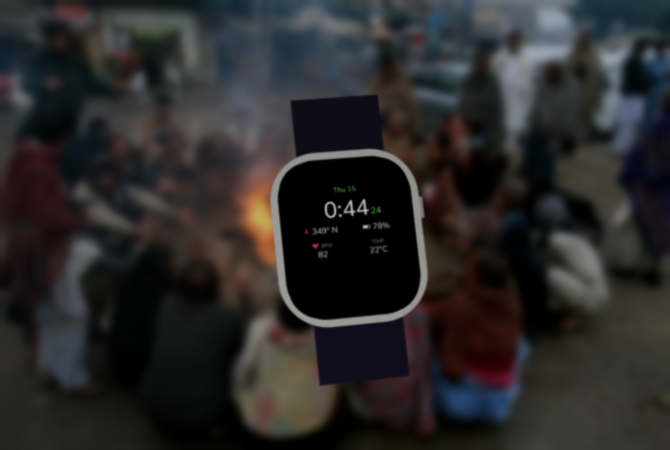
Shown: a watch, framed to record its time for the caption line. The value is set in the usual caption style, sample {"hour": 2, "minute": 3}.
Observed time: {"hour": 0, "minute": 44}
